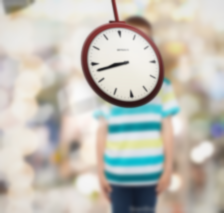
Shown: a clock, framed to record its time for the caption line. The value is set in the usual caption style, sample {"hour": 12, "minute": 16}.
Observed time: {"hour": 8, "minute": 43}
